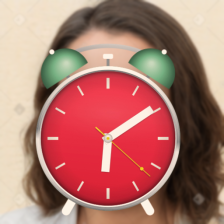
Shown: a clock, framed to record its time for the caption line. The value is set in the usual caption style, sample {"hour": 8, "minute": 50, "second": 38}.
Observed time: {"hour": 6, "minute": 9, "second": 22}
